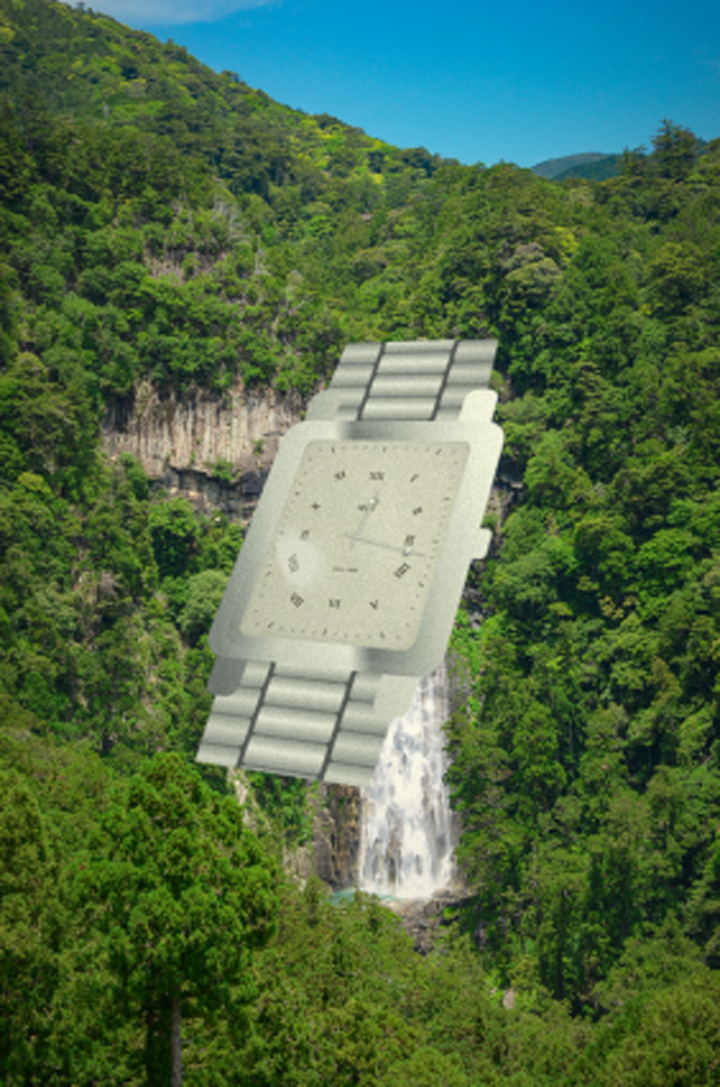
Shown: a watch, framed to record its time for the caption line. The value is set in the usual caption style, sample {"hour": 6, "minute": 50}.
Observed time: {"hour": 12, "minute": 17}
